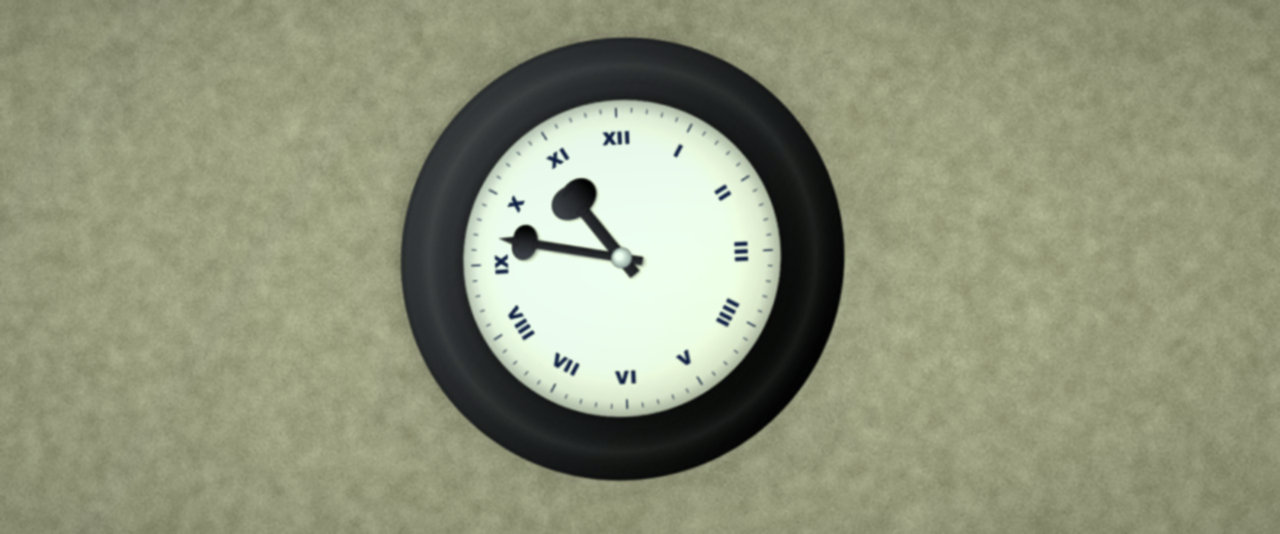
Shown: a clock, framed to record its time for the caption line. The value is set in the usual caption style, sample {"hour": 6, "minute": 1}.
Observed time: {"hour": 10, "minute": 47}
